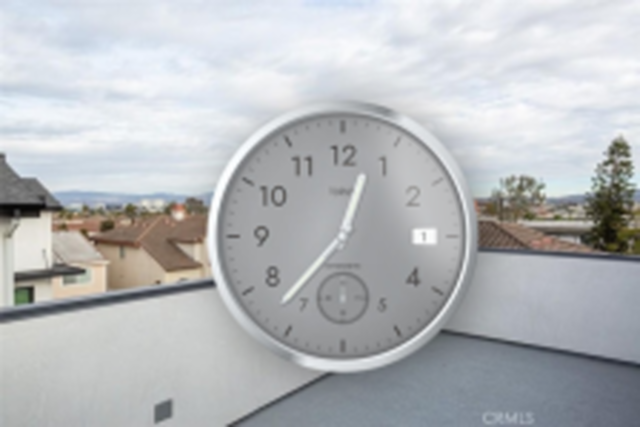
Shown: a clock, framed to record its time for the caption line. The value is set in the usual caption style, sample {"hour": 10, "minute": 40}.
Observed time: {"hour": 12, "minute": 37}
